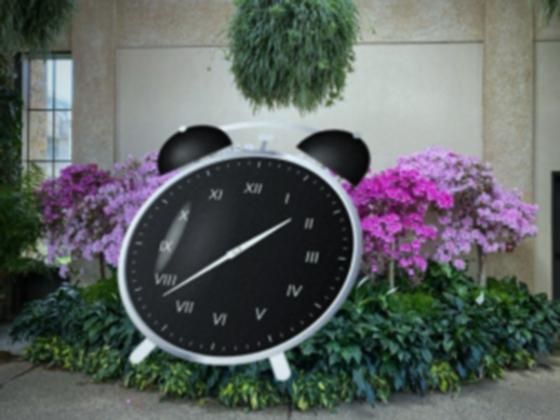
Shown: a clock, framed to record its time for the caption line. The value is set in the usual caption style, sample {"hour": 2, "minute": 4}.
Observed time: {"hour": 1, "minute": 38}
